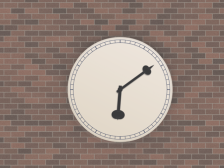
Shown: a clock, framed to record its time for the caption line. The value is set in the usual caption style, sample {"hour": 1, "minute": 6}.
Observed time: {"hour": 6, "minute": 9}
